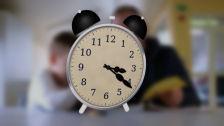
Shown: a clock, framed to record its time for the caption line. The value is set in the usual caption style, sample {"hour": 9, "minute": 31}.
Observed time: {"hour": 3, "minute": 21}
